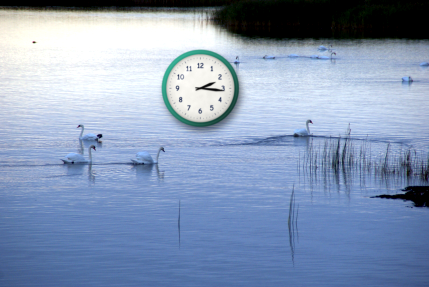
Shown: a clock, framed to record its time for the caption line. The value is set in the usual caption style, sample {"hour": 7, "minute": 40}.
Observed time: {"hour": 2, "minute": 16}
